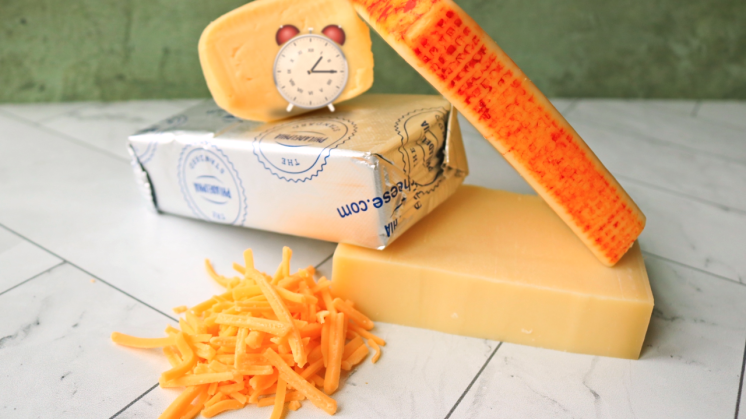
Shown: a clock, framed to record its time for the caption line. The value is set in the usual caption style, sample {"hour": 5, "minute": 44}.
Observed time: {"hour": 1, "minute": 15}
